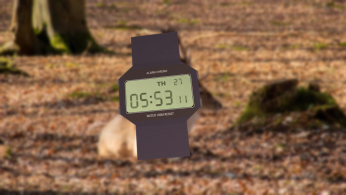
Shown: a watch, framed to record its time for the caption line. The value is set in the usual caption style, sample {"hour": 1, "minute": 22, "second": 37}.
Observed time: {"hour": 5, "minute": 53, "second": 11}
